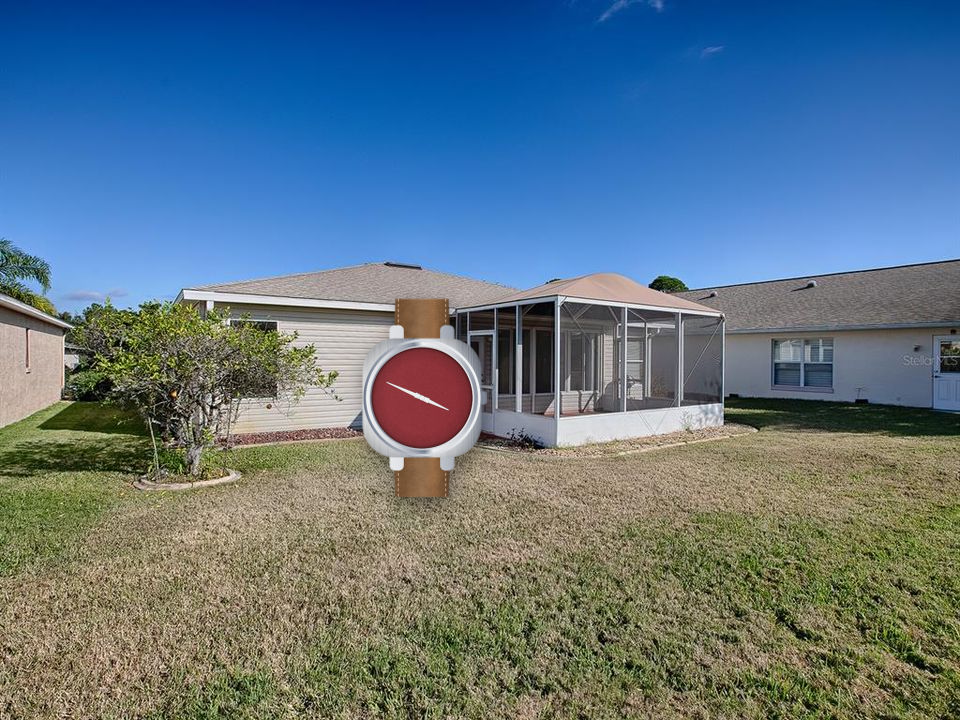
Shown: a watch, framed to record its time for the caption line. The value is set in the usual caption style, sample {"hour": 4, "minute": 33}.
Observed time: {"hour": 3, "minute": 49}
